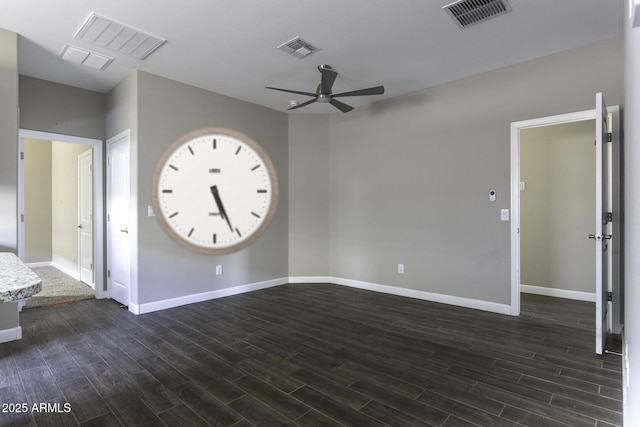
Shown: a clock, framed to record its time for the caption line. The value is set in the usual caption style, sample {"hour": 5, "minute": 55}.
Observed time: {"hour": 5, "minute": 26}
